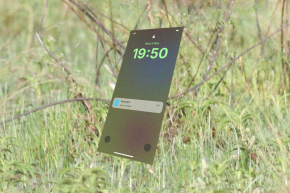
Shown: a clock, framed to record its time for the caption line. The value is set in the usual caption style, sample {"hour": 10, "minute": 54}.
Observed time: {"hour": 19, "minute": 50}
